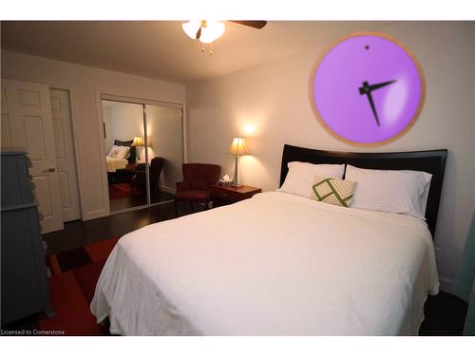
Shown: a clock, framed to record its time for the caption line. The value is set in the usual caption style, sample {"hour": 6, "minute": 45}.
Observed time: {"hour": 2, "minute": 27}
